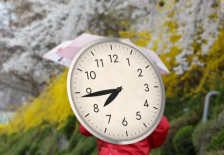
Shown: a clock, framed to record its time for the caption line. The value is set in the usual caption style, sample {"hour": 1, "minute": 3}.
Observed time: {"hour": 7, "minute": 44}
